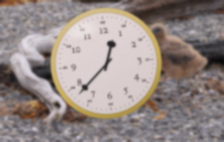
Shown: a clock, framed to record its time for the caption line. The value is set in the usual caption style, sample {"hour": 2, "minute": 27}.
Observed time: {"hour": 12, "minute": 38}
